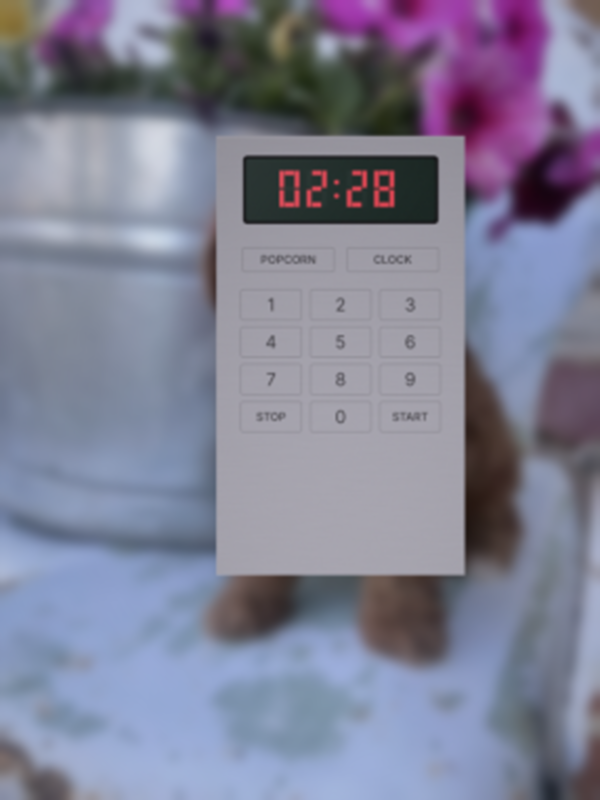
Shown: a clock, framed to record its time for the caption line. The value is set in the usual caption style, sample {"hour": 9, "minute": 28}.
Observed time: {"hour": 2, "minute": 28}
